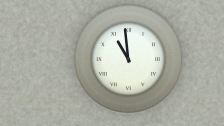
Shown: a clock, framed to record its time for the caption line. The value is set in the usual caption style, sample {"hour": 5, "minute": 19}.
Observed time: {"hour": 10, "minute": 59}
